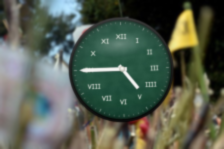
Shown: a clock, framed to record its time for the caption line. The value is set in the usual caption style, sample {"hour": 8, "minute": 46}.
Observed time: {"hour": 4, "minute": 45}
